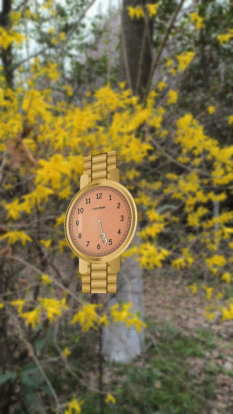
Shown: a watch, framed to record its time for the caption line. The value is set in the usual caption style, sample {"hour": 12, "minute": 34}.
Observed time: {"hour": 5, "minute": 27}
